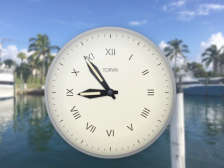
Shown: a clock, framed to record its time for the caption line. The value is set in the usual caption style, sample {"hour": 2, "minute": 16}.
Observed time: {"hour": 8, "minute": 54}
